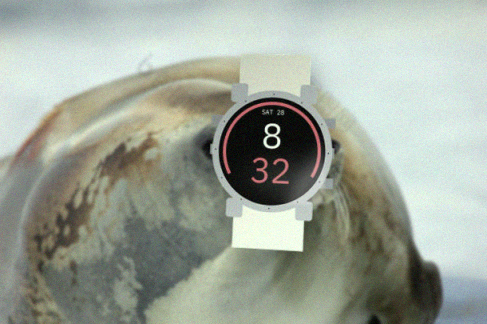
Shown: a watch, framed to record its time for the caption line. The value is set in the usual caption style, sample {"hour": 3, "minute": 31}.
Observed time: {"hour": 8, "minute": 32}
